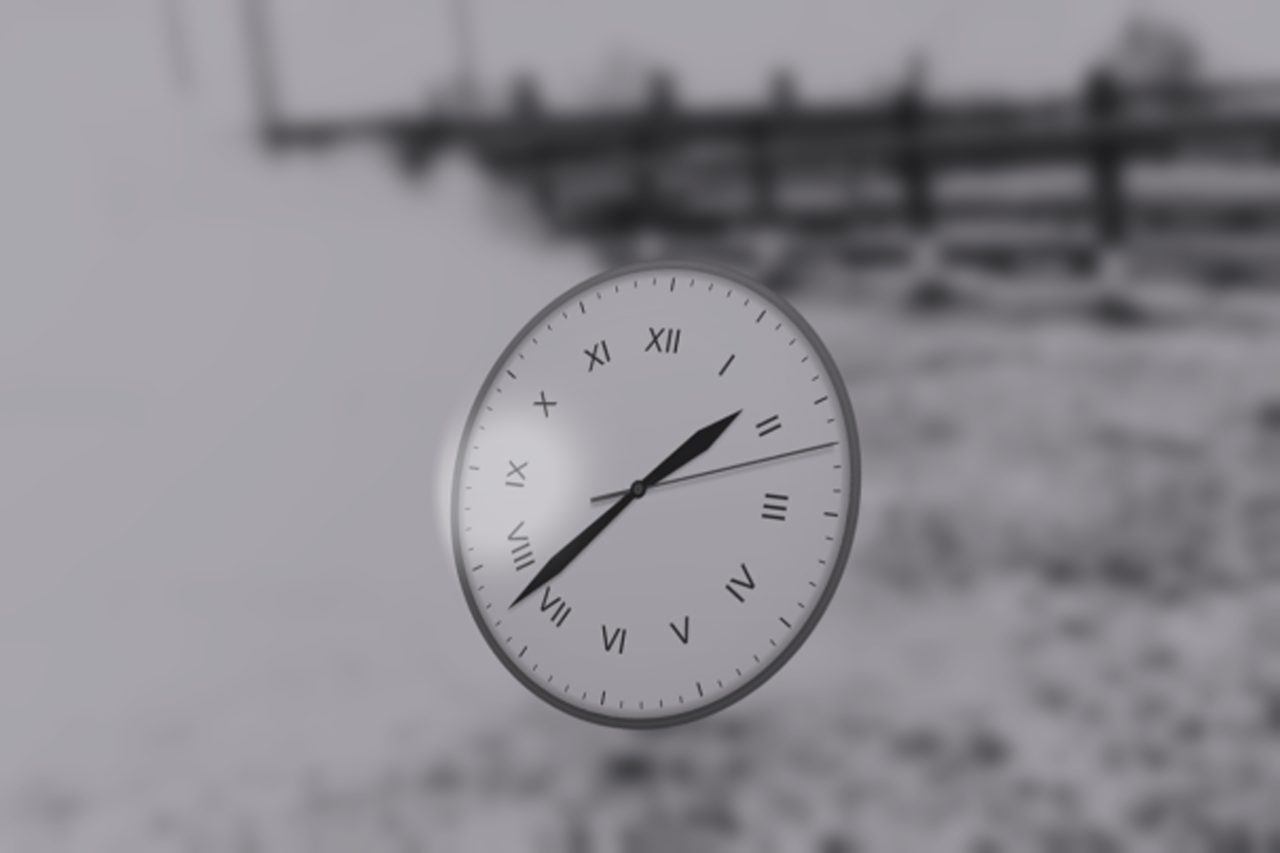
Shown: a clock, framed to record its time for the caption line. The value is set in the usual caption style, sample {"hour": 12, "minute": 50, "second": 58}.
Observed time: {"hour": 1, "minute": 37, "second": 12}
